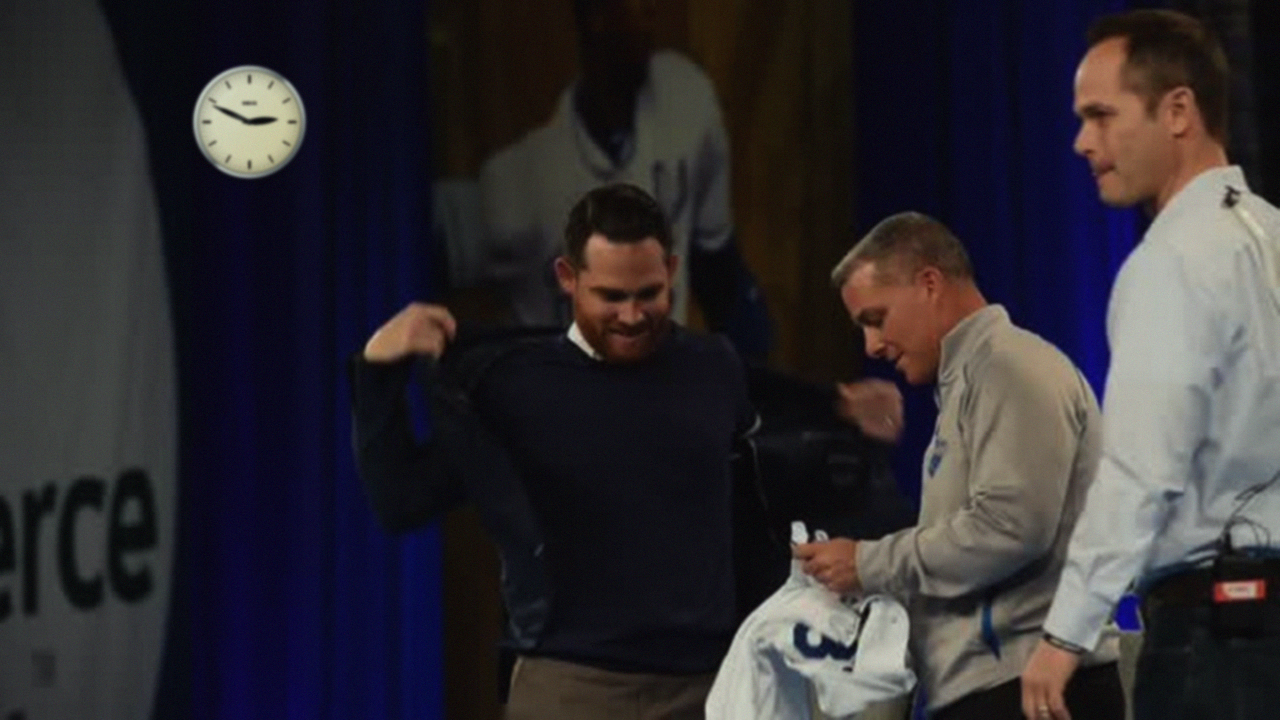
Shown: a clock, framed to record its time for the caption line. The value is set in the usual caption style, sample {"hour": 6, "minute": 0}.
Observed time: {"hour": 2, "minute": 49}
